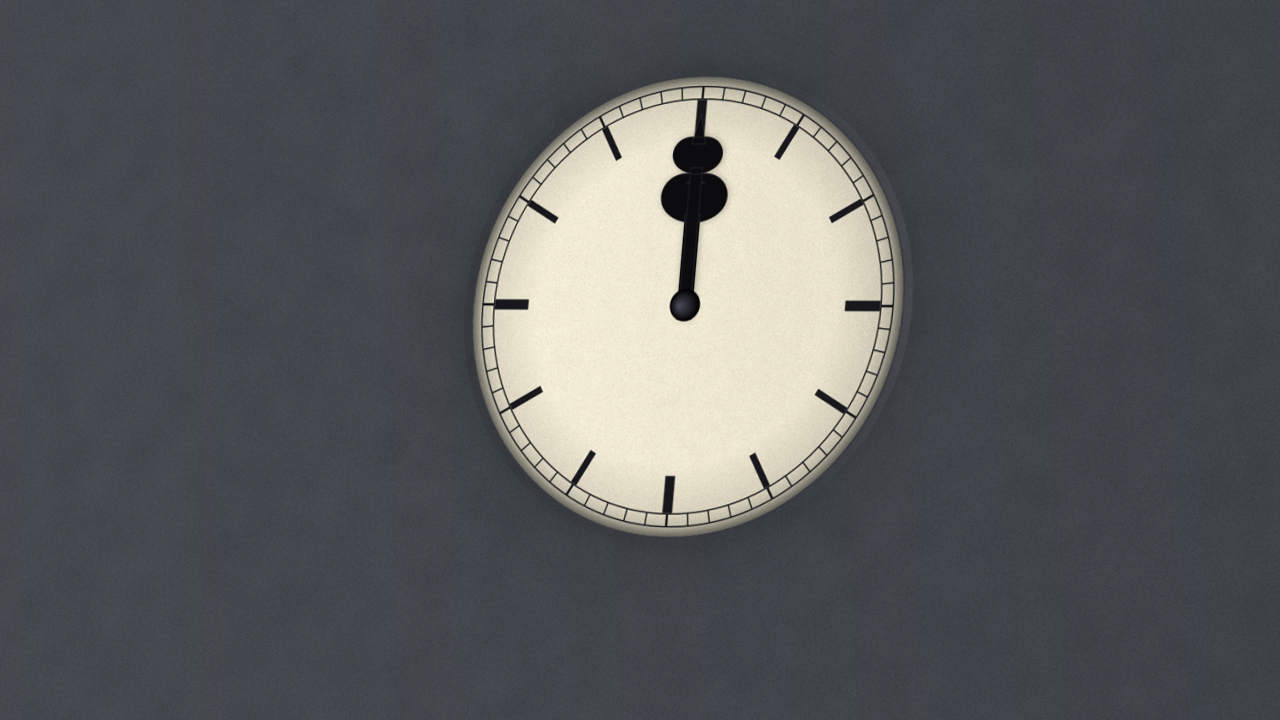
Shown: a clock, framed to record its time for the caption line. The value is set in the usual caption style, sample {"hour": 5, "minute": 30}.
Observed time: {"hour": 12, "minute": 0}
